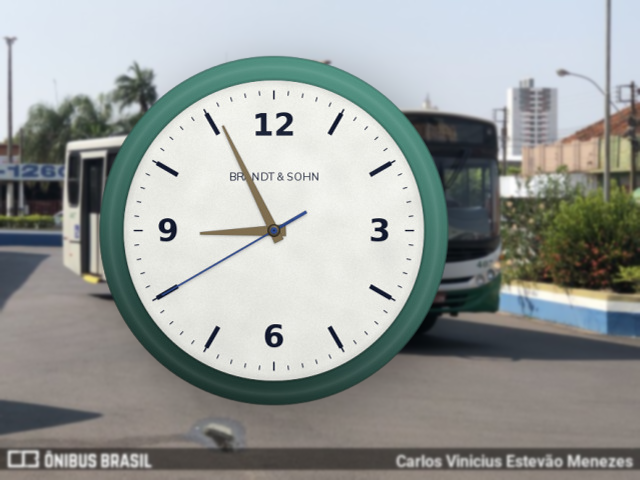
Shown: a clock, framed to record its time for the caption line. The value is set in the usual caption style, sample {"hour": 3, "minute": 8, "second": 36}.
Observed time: {"hour": 8, "minute": 55, "second": 40}
